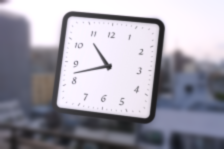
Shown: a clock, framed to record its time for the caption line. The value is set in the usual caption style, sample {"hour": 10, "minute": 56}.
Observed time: {"hour": 10, "minute": 42}
